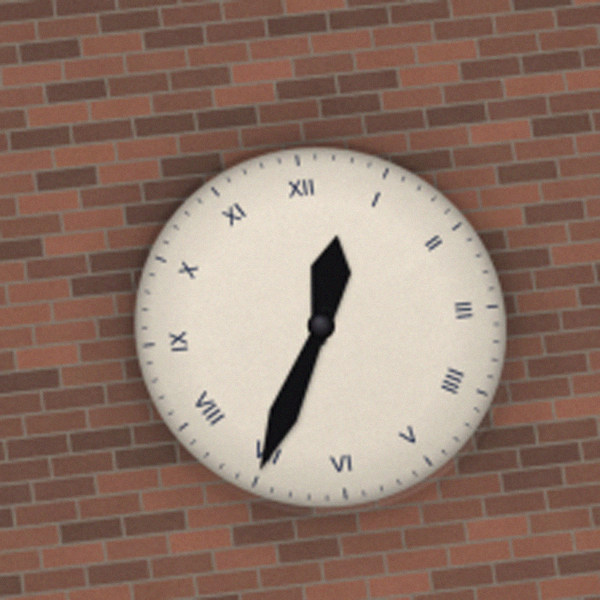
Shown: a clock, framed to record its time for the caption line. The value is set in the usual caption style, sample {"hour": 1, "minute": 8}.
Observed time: {"hour": 12, "minute": 35}
